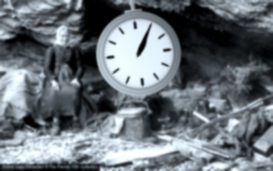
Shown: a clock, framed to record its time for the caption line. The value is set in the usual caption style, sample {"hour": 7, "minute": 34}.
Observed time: {"hour": 1, "minute": 5}
